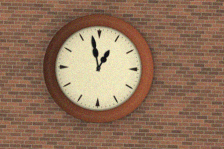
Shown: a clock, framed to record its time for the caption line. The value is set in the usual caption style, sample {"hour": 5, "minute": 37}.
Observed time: {"hour": 12, "minute": 58}
